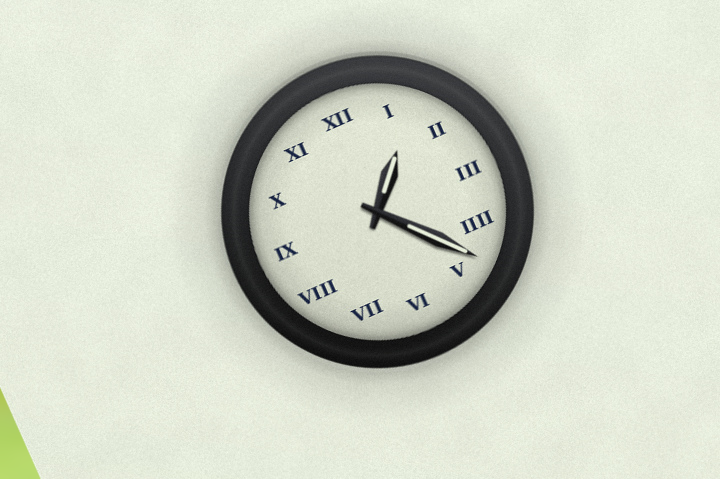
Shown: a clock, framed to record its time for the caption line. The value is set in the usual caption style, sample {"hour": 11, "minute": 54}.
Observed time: {"hour": 1, "minute": 23}
